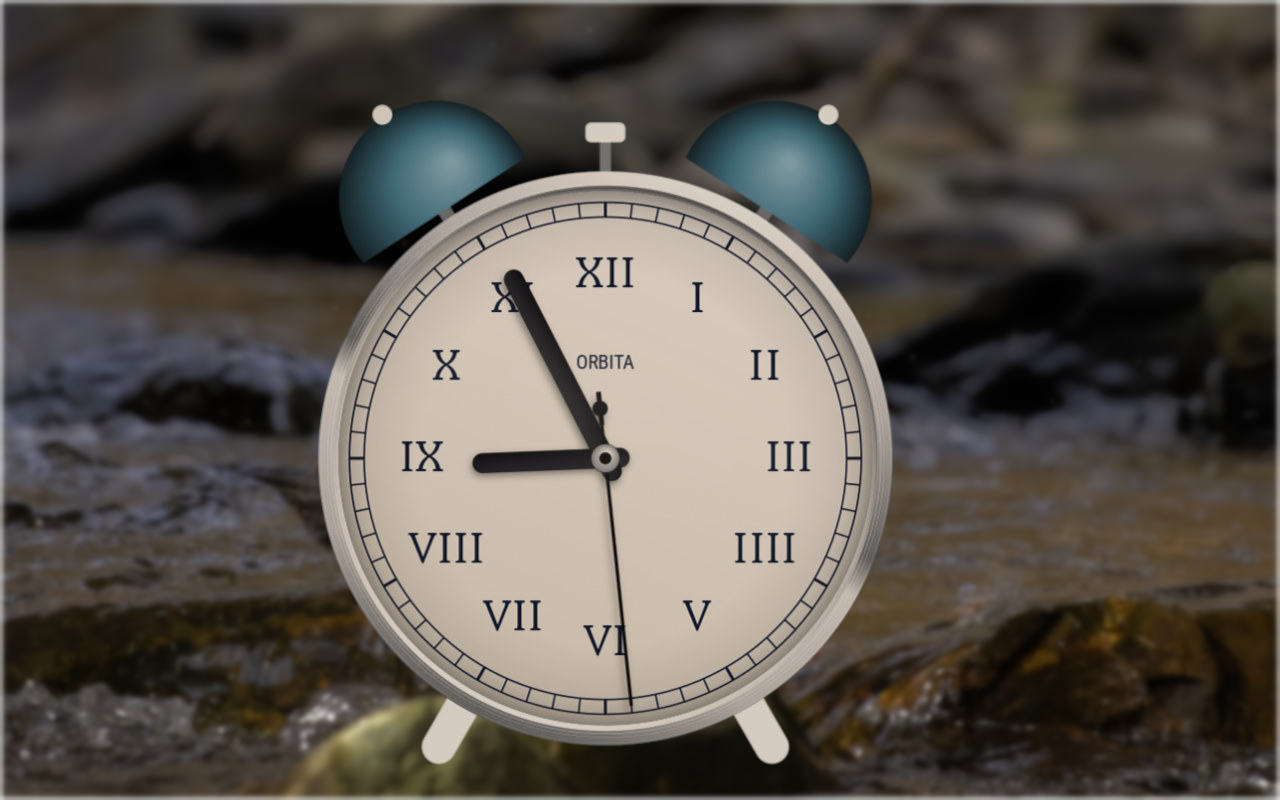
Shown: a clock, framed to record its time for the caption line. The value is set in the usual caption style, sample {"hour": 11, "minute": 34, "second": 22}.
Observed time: {"hour": 8, "minute": 55, "second": 29}
